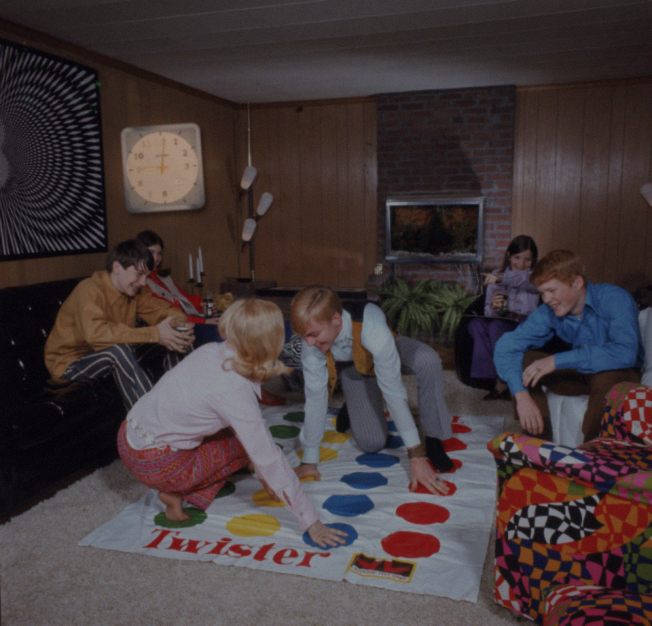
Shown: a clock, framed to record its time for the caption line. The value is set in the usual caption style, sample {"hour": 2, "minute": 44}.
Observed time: {"hour": 9, "minute": 1}
